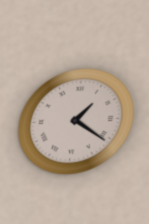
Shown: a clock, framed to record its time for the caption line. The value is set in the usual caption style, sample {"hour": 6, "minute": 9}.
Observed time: {"hour": 1, "minute": 21}
